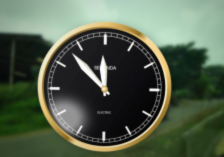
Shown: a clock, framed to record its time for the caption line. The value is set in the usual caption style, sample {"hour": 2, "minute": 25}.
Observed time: {"hour": 11, "minute": 53}
